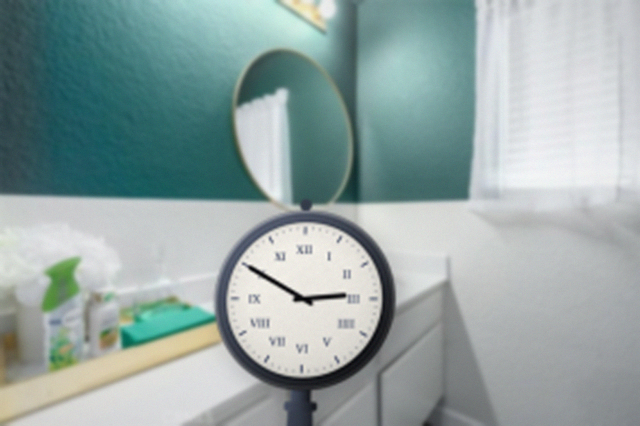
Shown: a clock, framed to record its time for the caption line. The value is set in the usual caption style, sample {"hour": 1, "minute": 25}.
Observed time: {"hour": 2, "minute": 50}
